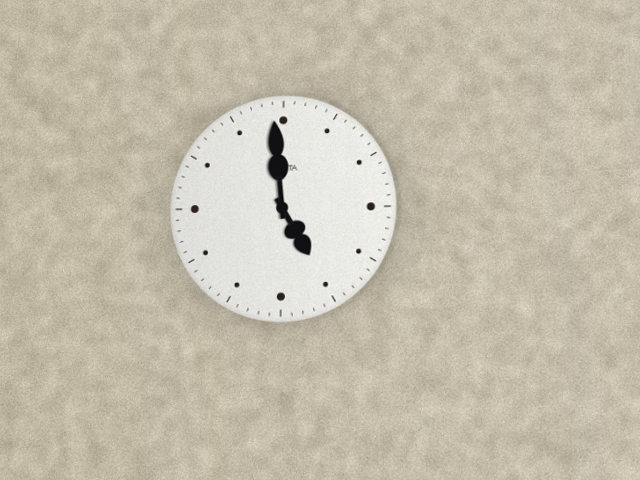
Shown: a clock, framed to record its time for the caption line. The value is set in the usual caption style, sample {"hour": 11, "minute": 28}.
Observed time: {"hour": 4, "minute": 59}
